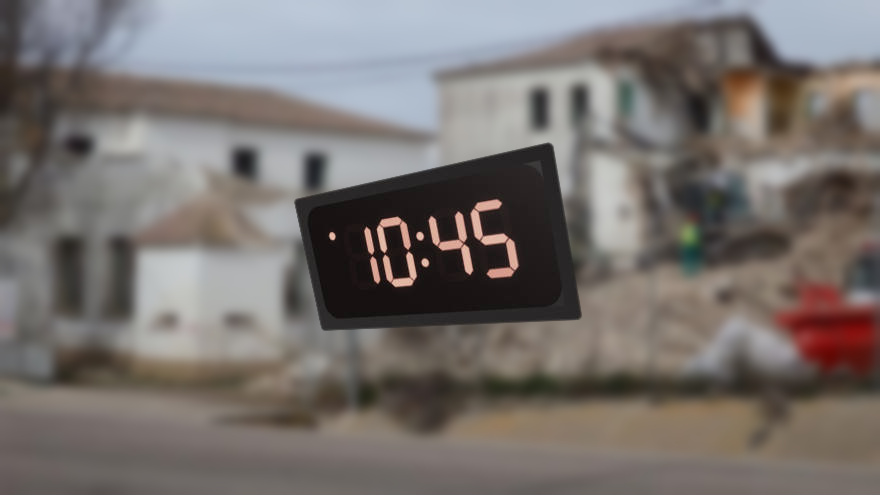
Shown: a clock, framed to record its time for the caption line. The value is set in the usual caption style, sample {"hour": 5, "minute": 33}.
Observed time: {"hour": 10, "minute": 45}
